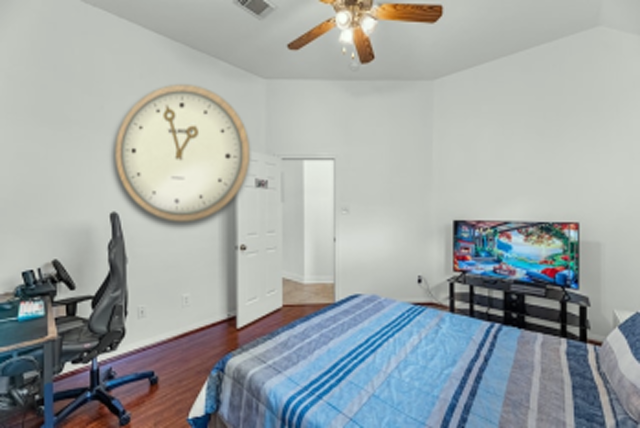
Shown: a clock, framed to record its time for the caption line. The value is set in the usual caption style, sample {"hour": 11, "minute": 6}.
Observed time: {"hour": 12, "minute": 57}
